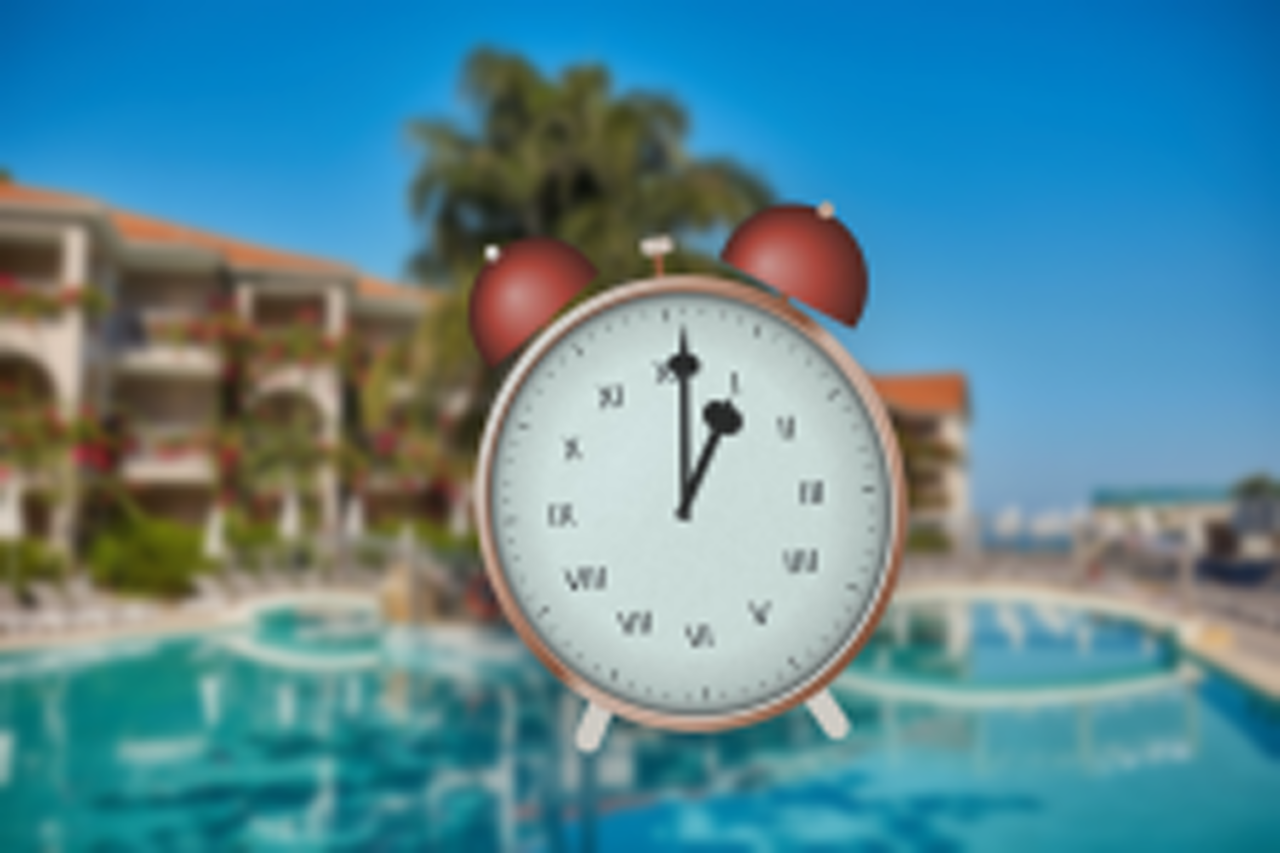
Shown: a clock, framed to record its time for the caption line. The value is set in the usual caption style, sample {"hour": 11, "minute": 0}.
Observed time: {"hour": 1, "minute": 1}
